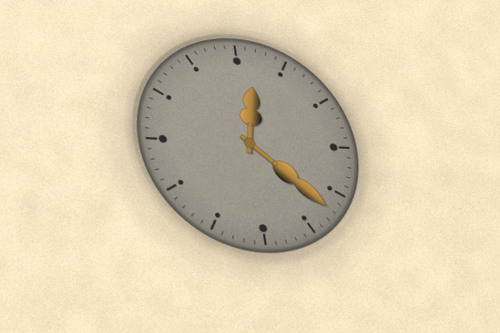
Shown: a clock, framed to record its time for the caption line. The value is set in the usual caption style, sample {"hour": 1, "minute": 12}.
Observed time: {"hour": 12, "minute": 22}
